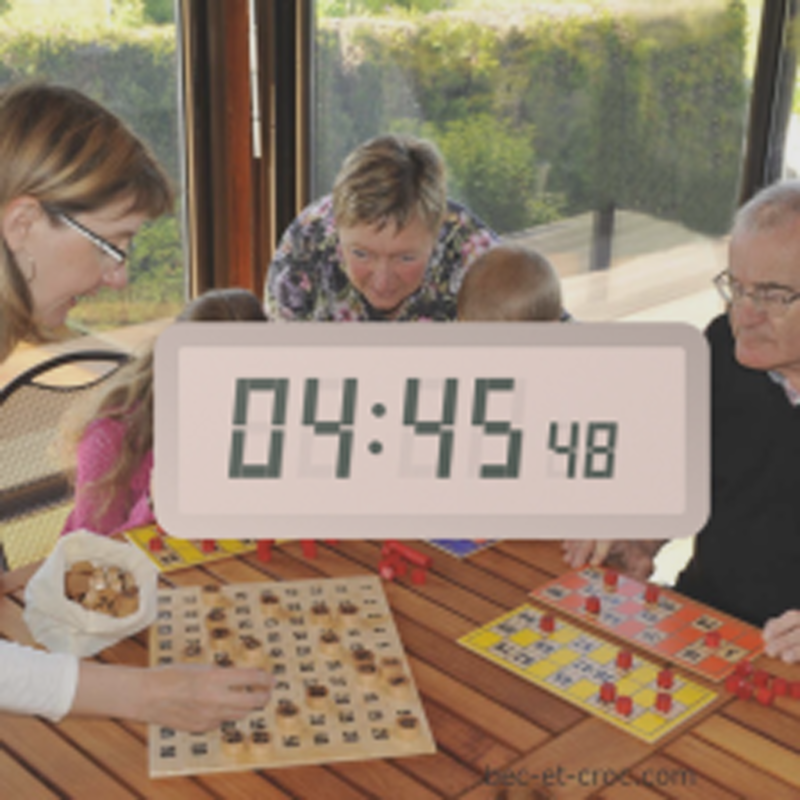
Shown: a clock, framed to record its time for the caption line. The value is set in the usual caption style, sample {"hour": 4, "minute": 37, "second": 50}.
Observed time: {"hour": 4, "minute": 45, "second": 48}
